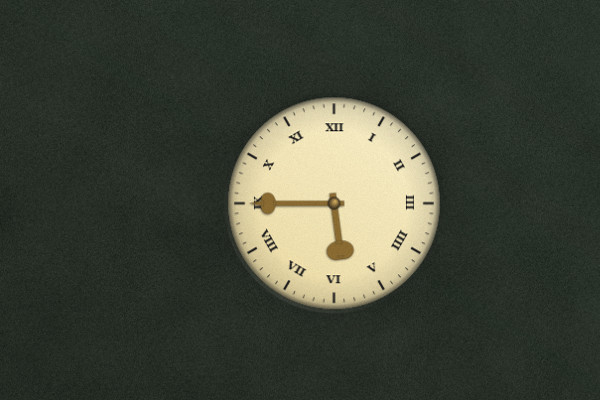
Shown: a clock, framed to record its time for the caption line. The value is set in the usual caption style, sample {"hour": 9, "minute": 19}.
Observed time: {"hour": 5, "minute": 45}
